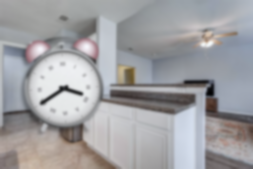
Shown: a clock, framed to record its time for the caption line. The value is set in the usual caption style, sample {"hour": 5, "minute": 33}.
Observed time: {"hour": 3, "minute": 40}
